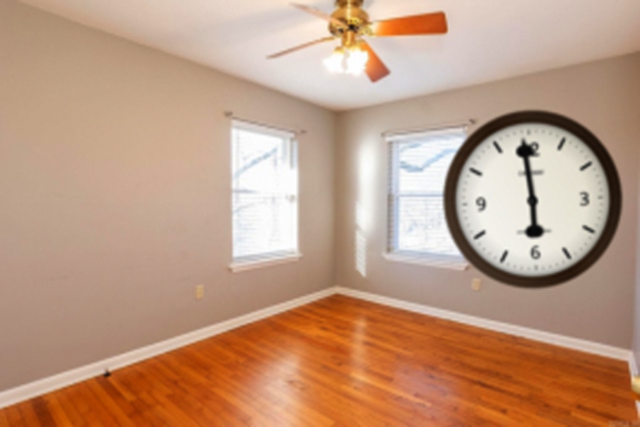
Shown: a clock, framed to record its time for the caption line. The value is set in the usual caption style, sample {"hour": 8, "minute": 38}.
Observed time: {"hour": 5, "minute": 59}
